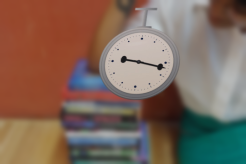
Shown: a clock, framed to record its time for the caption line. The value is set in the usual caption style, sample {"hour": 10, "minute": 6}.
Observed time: {"hour": 9, "minute": 17}
